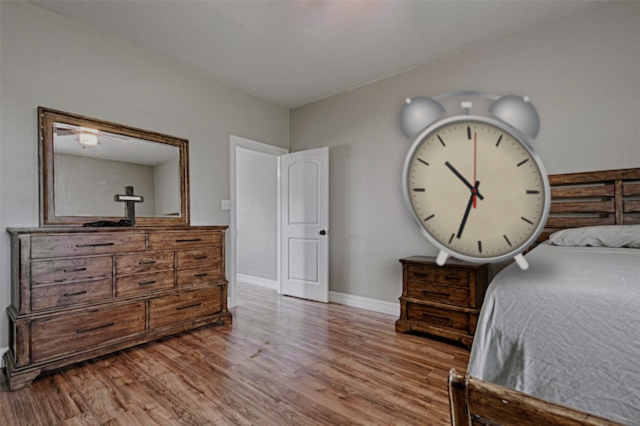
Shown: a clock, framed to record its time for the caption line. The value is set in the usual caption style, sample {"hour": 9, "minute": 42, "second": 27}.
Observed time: {"hour": 10, "minute": 34, "second": 1}
